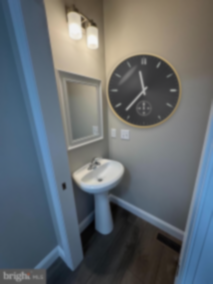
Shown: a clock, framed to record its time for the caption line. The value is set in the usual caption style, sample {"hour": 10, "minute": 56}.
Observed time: {"hour": 11, "minute": 37}
